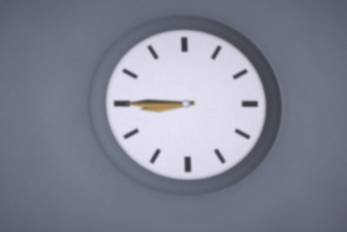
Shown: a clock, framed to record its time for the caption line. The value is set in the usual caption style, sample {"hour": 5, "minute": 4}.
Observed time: {"hour": 8, "minute": 45}
